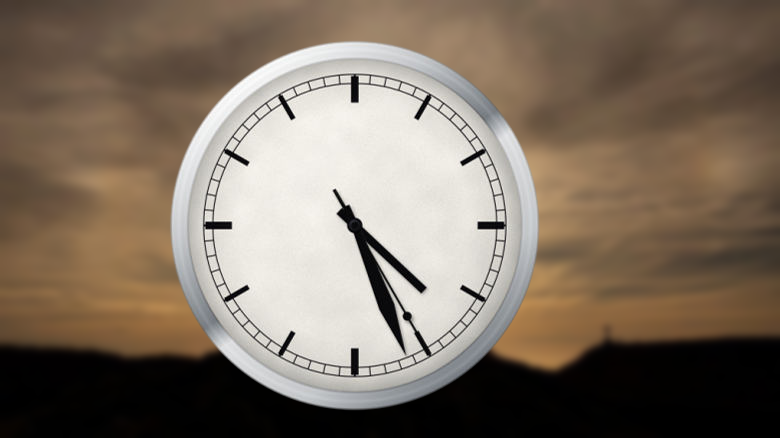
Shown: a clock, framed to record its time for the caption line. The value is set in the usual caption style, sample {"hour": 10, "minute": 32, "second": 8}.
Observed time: {"hour": 4, "minute": 26, "second": 25}
